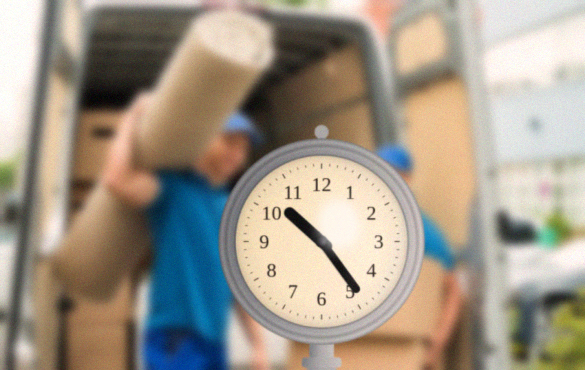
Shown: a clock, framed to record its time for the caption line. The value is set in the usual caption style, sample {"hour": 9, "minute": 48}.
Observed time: {"hour": 10, "minute": 24}
